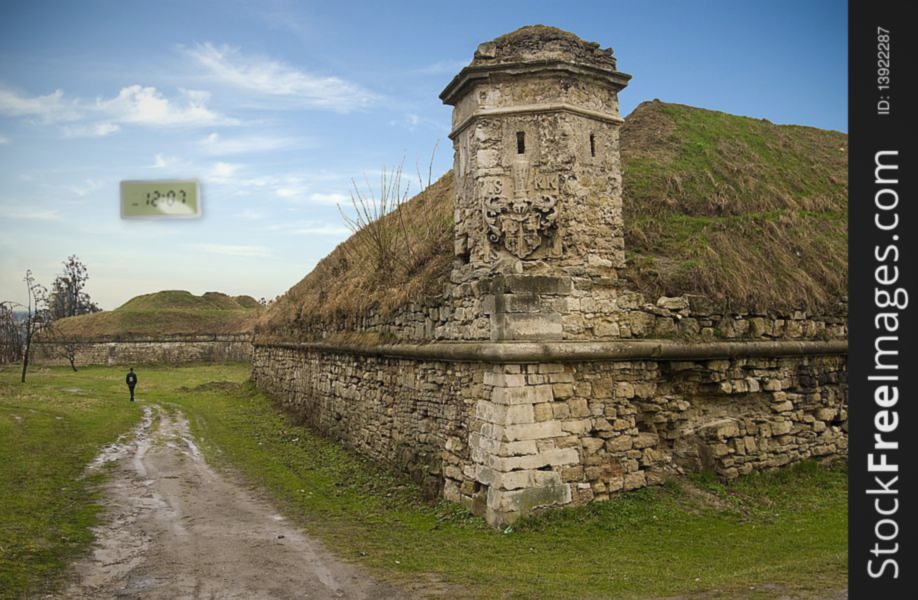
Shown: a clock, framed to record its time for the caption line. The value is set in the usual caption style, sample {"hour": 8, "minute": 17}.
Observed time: {"hour": 12, "minute": 7}
